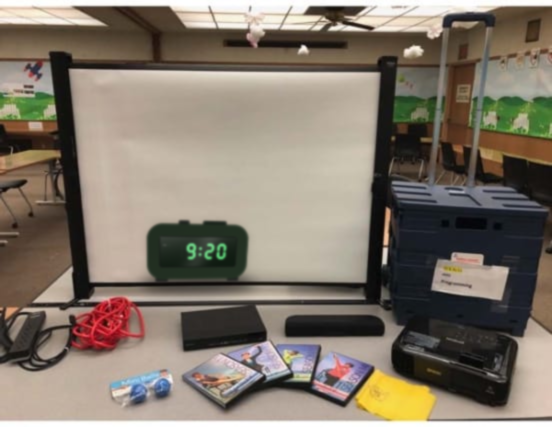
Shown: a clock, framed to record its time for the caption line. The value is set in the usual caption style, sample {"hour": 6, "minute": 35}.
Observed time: {"hour": 9, "minute": 20}
